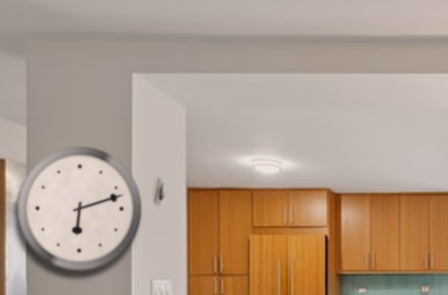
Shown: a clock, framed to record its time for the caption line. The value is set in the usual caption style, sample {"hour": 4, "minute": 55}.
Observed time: {"hour": 6, "minute": 12}
